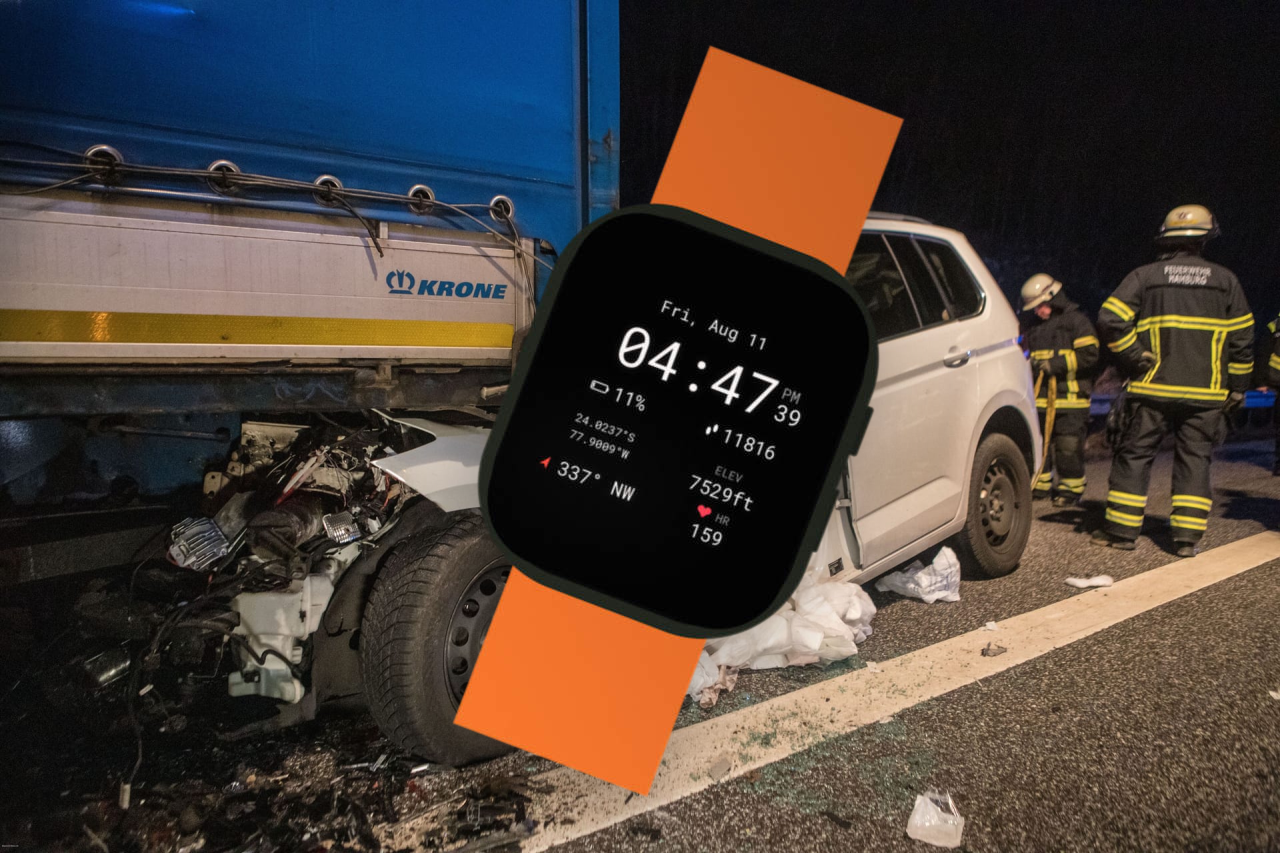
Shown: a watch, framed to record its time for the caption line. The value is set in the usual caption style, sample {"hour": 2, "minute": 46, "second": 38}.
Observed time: {"hour": 4, "minute": 47, "second": 39}
